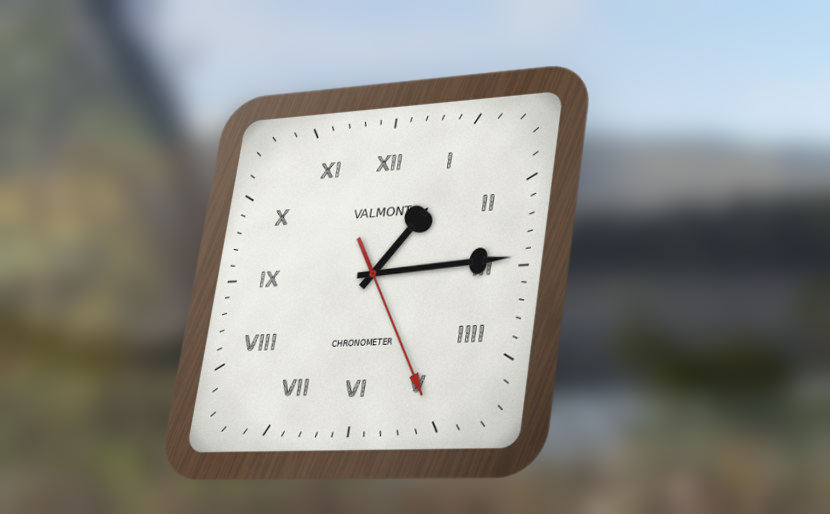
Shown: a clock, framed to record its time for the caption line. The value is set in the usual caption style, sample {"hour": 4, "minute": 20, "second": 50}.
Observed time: {"hour": 1, "minute": 14, "second": 25}
